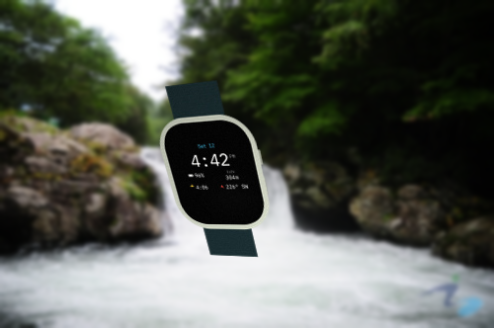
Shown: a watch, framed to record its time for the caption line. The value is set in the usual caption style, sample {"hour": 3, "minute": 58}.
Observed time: {"hour": 4, "minute": 42}
